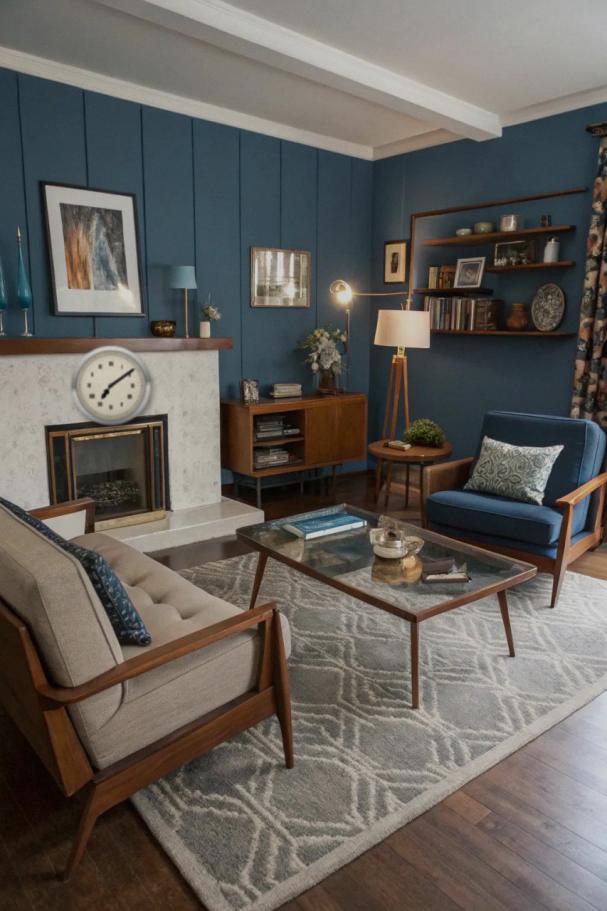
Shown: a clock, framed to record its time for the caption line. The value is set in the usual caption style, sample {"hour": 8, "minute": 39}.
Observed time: {"hour": 7, "minute": 9}
